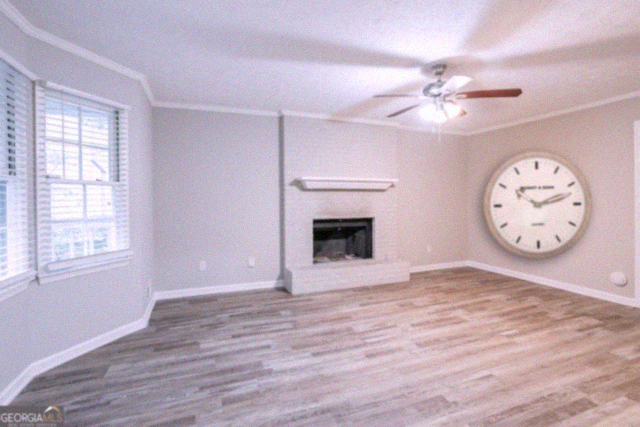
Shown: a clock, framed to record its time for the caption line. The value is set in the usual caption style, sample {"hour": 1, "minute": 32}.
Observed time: {"hour": 10, "minute": 12}
